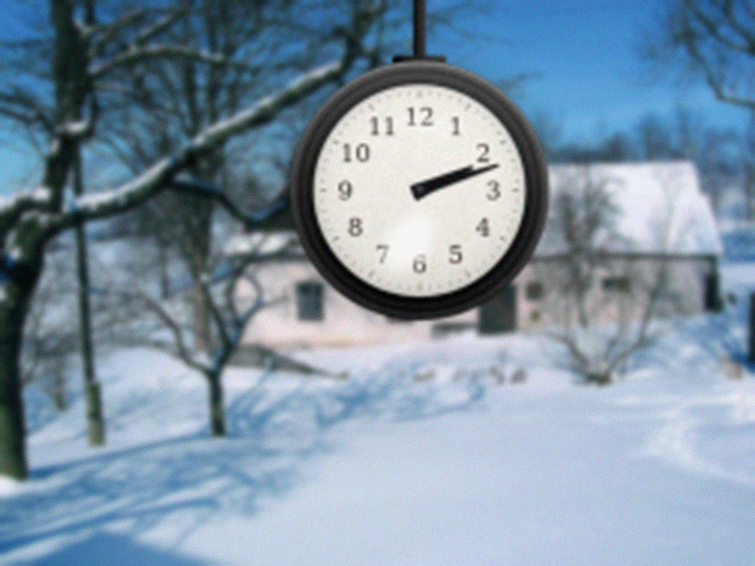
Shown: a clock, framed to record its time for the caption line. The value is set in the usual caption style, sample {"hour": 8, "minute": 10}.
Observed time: {"hour": 2, "minute": 12}
